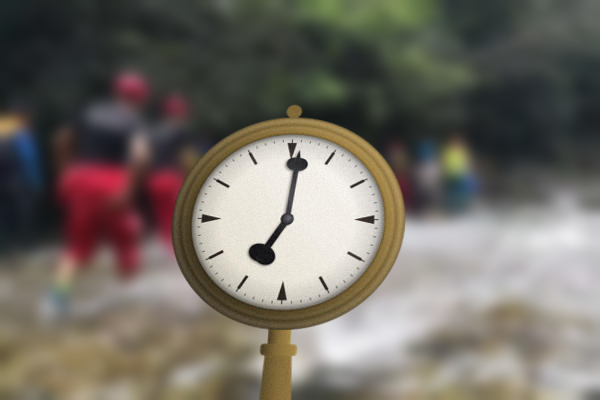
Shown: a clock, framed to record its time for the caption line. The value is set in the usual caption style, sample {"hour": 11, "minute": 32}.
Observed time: {"hour": 7, "minute": 1}
